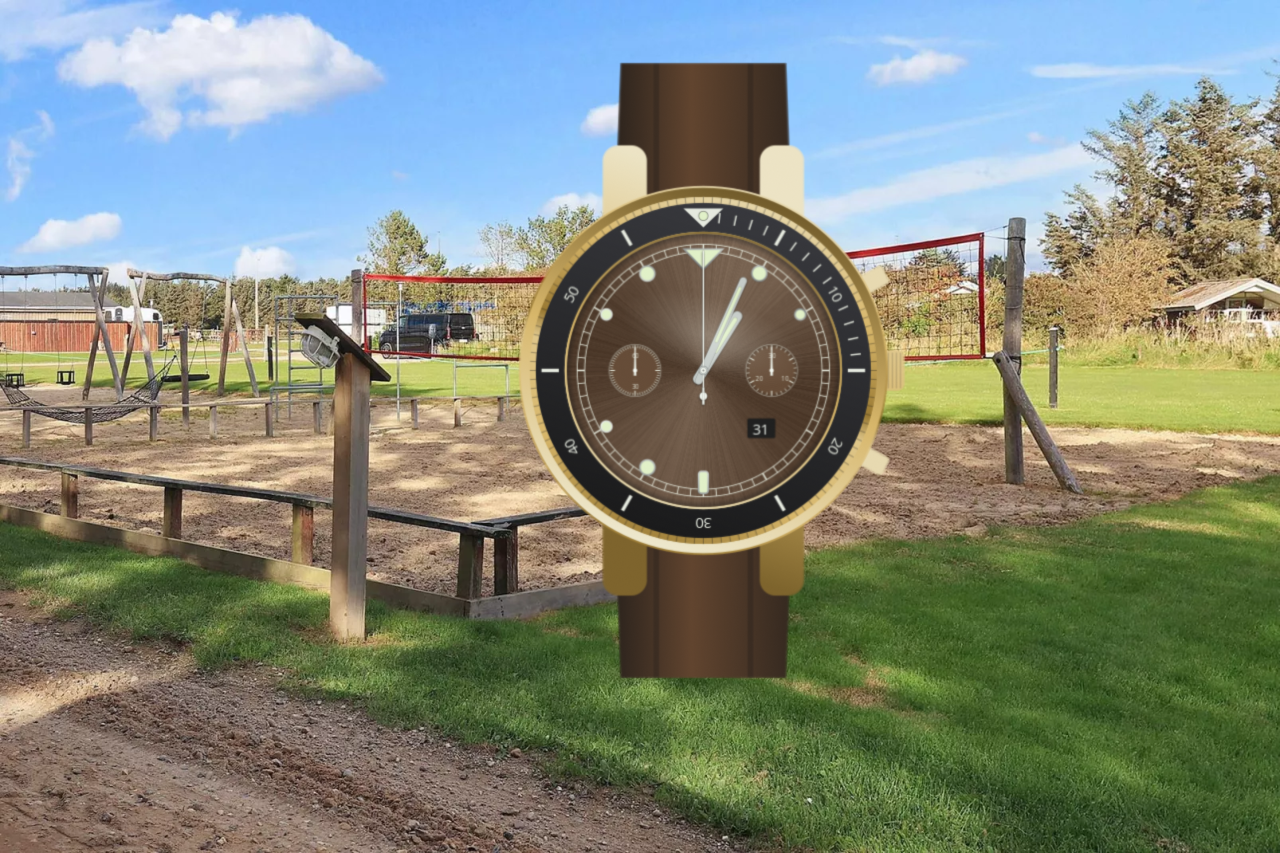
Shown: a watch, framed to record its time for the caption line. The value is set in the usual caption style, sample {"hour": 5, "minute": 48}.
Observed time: {"hour": 1, "minute": 4}
